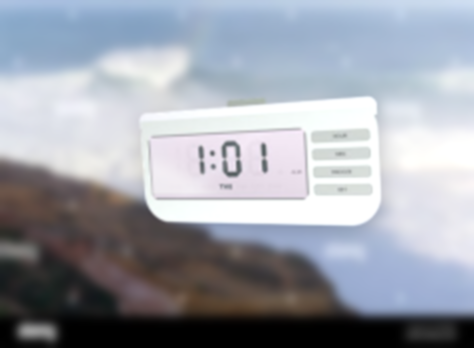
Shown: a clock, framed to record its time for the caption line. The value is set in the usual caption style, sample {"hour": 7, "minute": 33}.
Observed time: {"hour": 1, "minute": 1}
